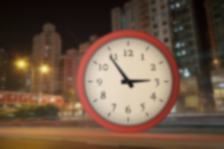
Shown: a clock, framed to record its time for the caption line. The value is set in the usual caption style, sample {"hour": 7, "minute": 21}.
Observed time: {"hour": 2, "minute": 54}
